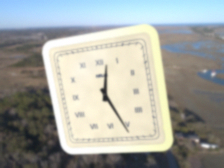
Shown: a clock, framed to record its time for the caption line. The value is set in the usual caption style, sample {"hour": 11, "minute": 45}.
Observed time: {"hour": 12, "minute": 26}
